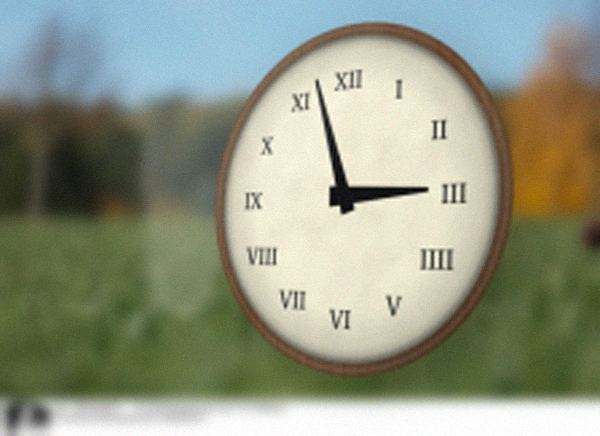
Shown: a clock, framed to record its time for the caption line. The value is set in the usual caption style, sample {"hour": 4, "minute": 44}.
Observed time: {"hour": 2, "minute": 57}
